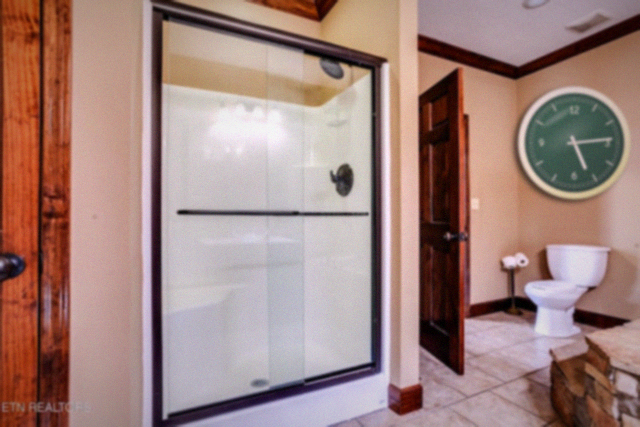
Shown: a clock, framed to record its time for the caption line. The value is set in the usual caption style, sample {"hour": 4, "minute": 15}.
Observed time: {"hour": 5, "minute": 14}
